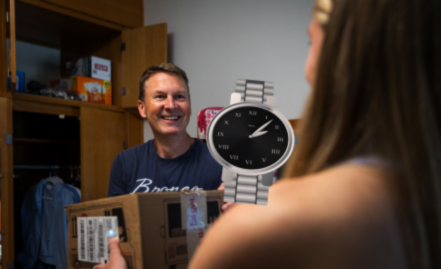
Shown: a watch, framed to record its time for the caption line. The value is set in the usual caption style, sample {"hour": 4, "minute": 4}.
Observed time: {"hour": 2, "minute": 7}
